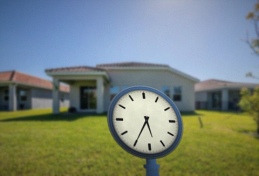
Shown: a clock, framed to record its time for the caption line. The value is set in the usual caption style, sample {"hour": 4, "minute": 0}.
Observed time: {"hour": 5, "minute": 35}
